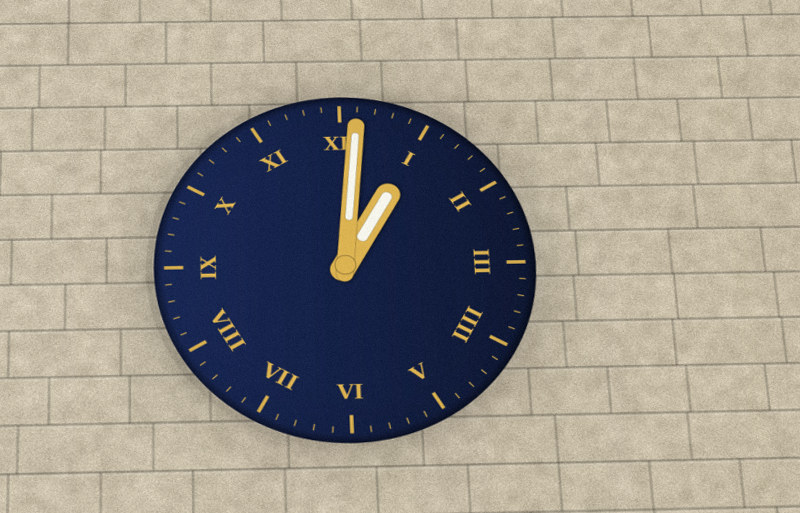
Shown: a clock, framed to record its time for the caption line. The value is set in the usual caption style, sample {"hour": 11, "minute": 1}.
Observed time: {"hour": 1, "minute": 1}
